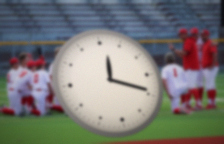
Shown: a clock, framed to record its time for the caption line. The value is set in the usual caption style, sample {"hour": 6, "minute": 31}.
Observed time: {"hour": 12, "minute": 19}
